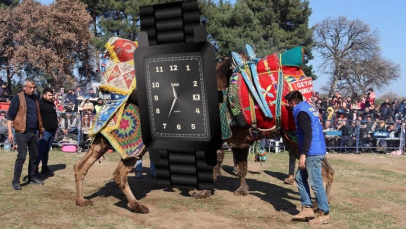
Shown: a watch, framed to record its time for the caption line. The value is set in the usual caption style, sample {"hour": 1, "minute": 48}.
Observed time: {"hour": 11, "minute": 35}
